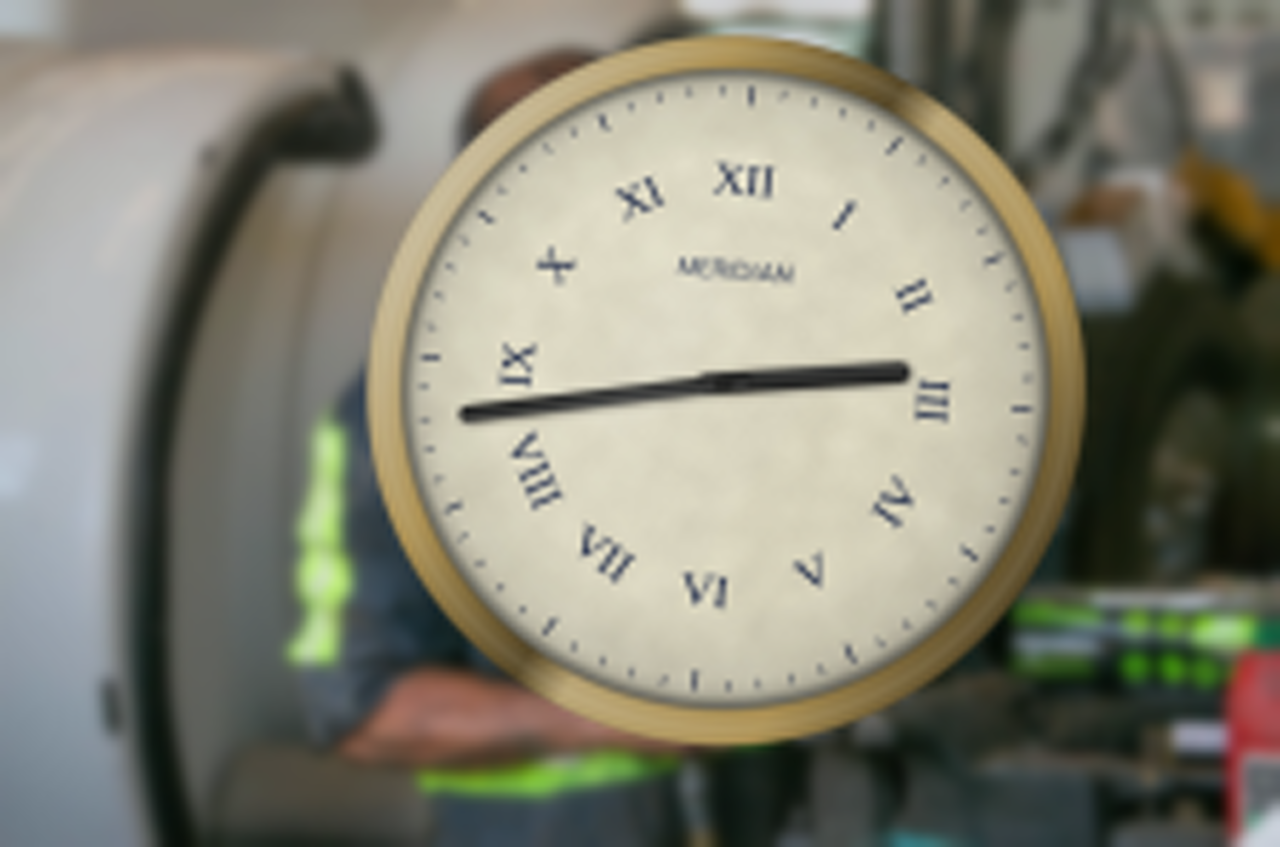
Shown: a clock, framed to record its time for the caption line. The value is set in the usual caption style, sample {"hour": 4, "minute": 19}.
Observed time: {"hour": 2, "minute": 43}
